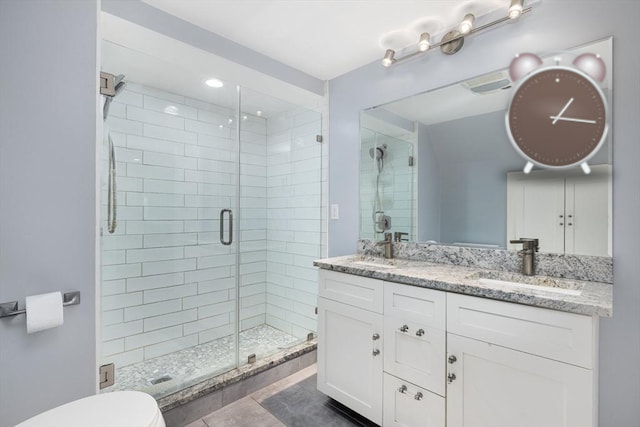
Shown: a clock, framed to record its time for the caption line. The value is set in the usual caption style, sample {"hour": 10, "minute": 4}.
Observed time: {"hour": 1, "minute": 16}
